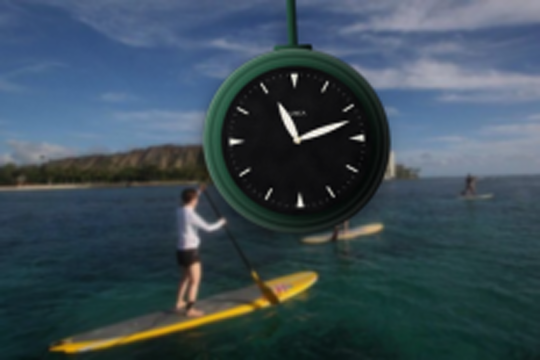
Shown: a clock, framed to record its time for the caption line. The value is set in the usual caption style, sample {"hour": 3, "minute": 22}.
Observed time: {"hour": 11, "minute": 12}
